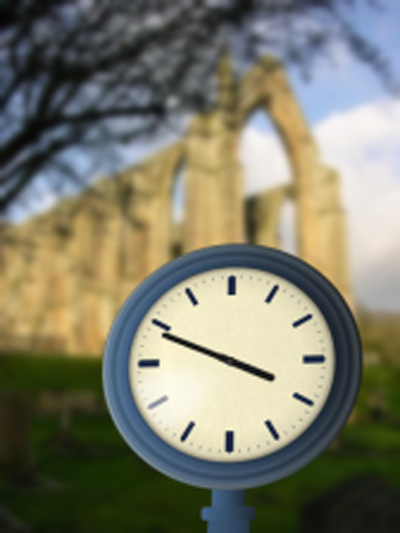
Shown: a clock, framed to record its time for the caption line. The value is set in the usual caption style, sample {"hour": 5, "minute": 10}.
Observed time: {"hour": 3, "minute": 49}
